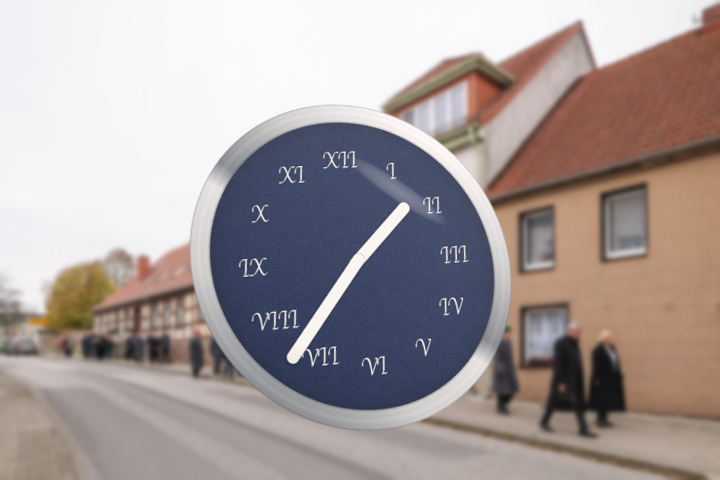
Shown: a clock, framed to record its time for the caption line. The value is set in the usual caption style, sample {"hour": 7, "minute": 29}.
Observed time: {"hour": 1, "minute": 37}
